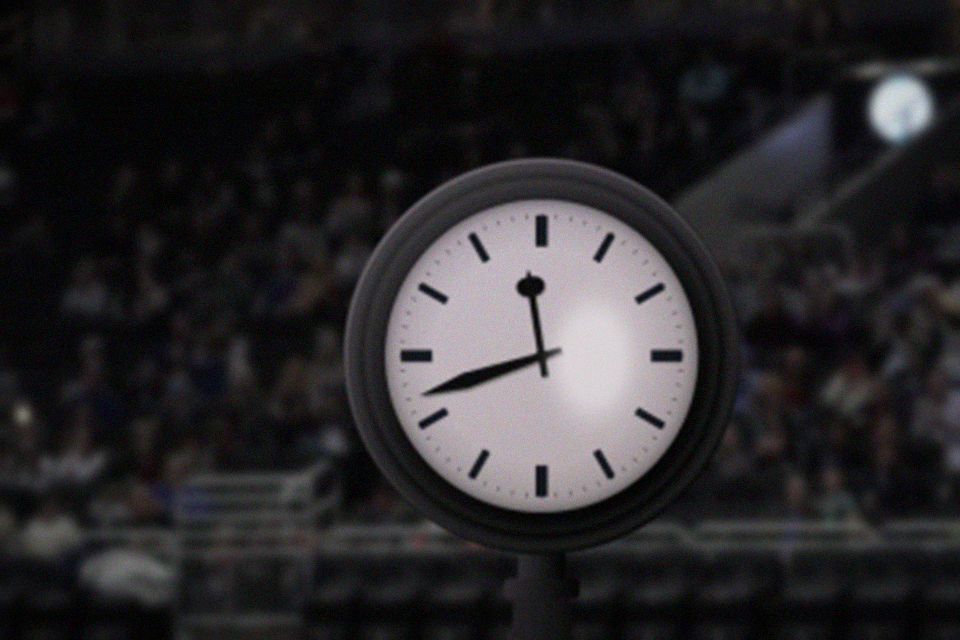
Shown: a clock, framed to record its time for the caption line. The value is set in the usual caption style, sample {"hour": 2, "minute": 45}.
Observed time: {"hour": 11, "minute": 42}
